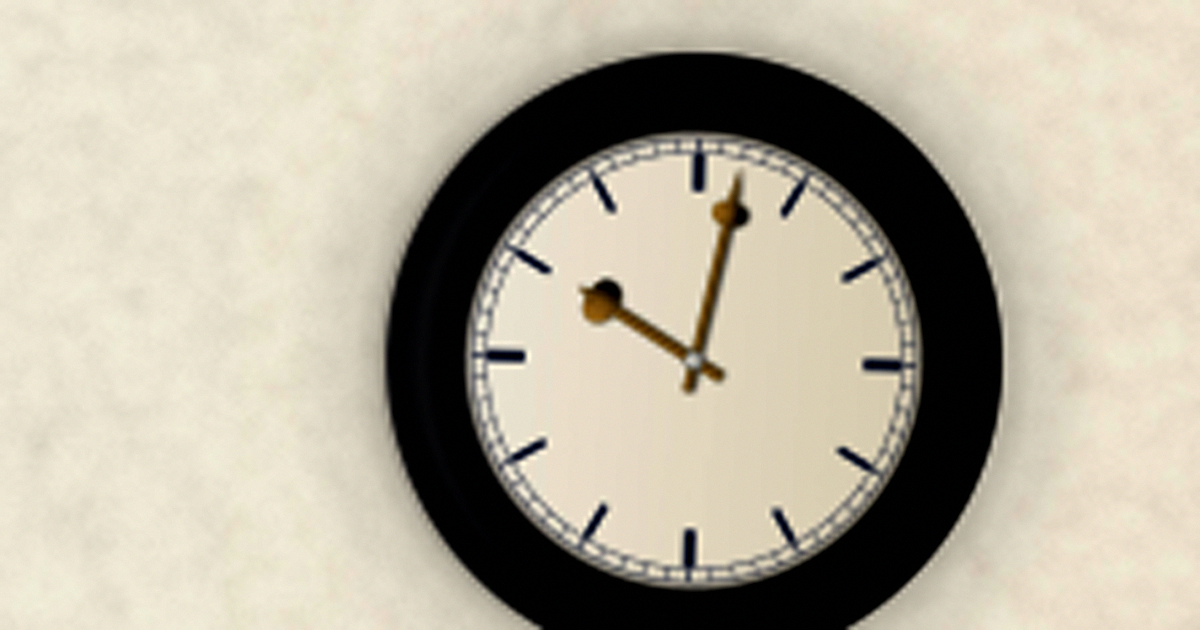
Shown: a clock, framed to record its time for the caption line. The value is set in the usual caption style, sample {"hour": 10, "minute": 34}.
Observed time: {"hour": 10, "minute": 2}
